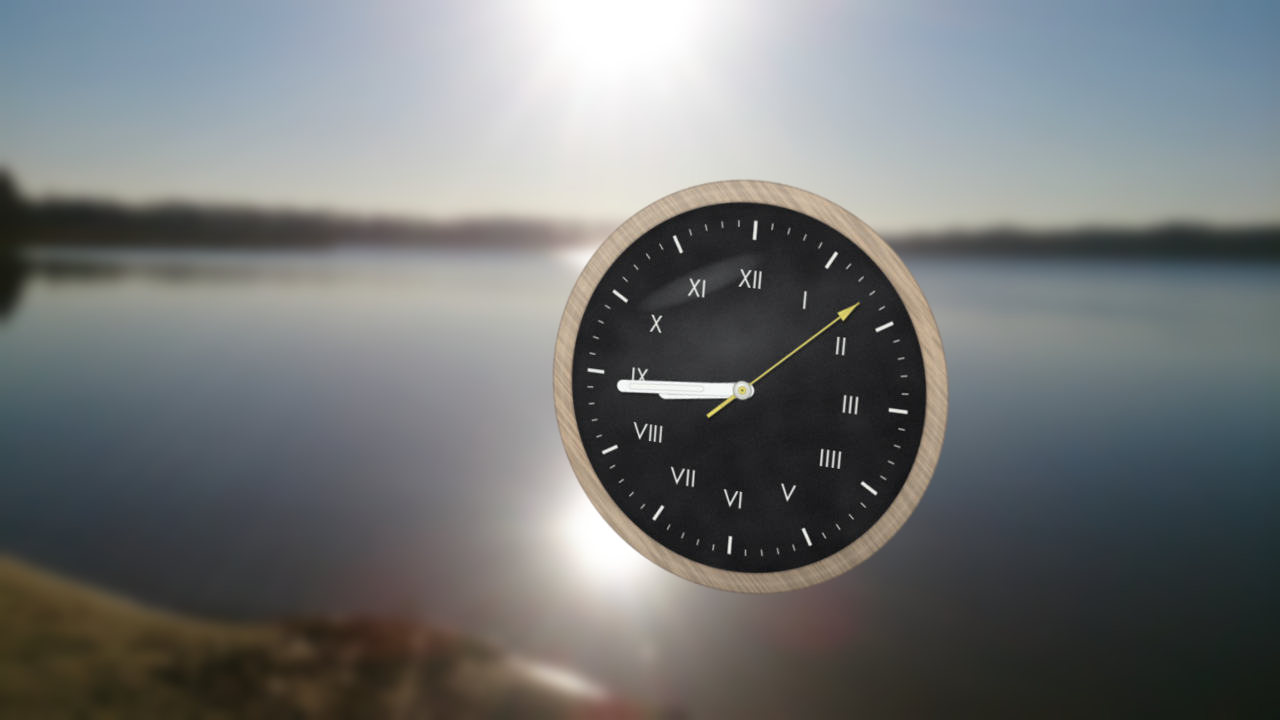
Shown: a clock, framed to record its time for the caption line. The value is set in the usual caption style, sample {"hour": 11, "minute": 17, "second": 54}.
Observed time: {"hour": 8, "minute": 44, "second": 8}
